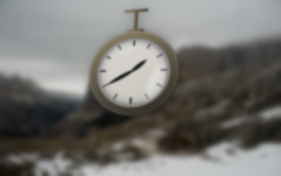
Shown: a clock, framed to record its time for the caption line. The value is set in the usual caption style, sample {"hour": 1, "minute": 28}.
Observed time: {"hour": 1, "minute": 40}
